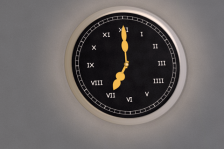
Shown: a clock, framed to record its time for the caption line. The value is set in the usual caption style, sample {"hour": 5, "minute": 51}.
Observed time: {"hour": 7, "minute": 0}
